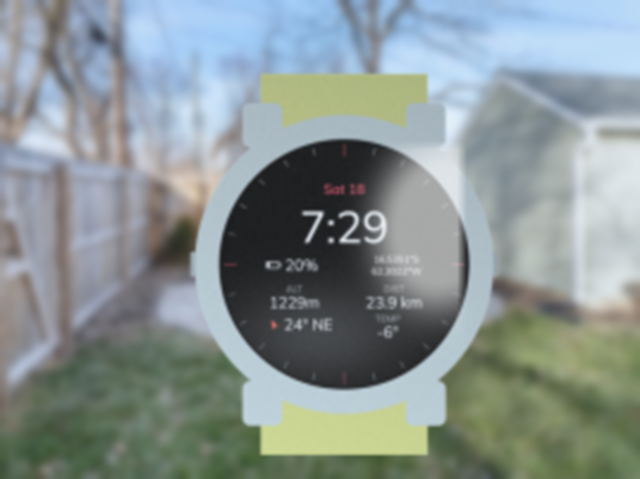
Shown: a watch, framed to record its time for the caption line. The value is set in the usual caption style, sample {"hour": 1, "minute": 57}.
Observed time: {"hour": 7, "minute": 29}
